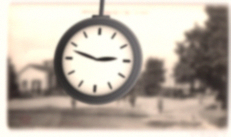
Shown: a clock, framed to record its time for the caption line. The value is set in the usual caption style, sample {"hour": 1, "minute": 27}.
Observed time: {"hour": 2, "minute": 48}
